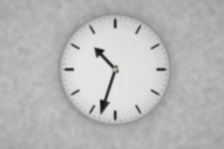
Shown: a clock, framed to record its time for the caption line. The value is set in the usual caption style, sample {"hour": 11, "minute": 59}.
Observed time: {"hour": 10, "minute": 33}
